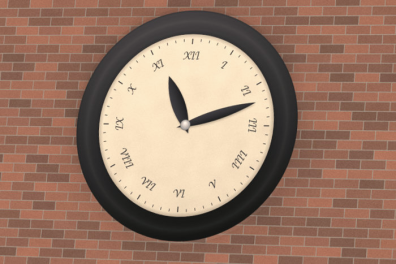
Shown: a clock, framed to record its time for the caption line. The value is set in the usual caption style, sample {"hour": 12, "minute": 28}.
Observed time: {"hour": 11, "minute": 12}
